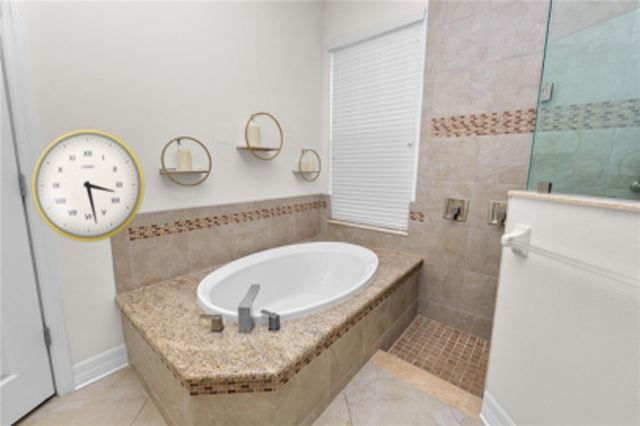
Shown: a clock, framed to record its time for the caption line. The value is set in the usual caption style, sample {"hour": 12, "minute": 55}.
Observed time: {"hour": 3, "minute": 28}
